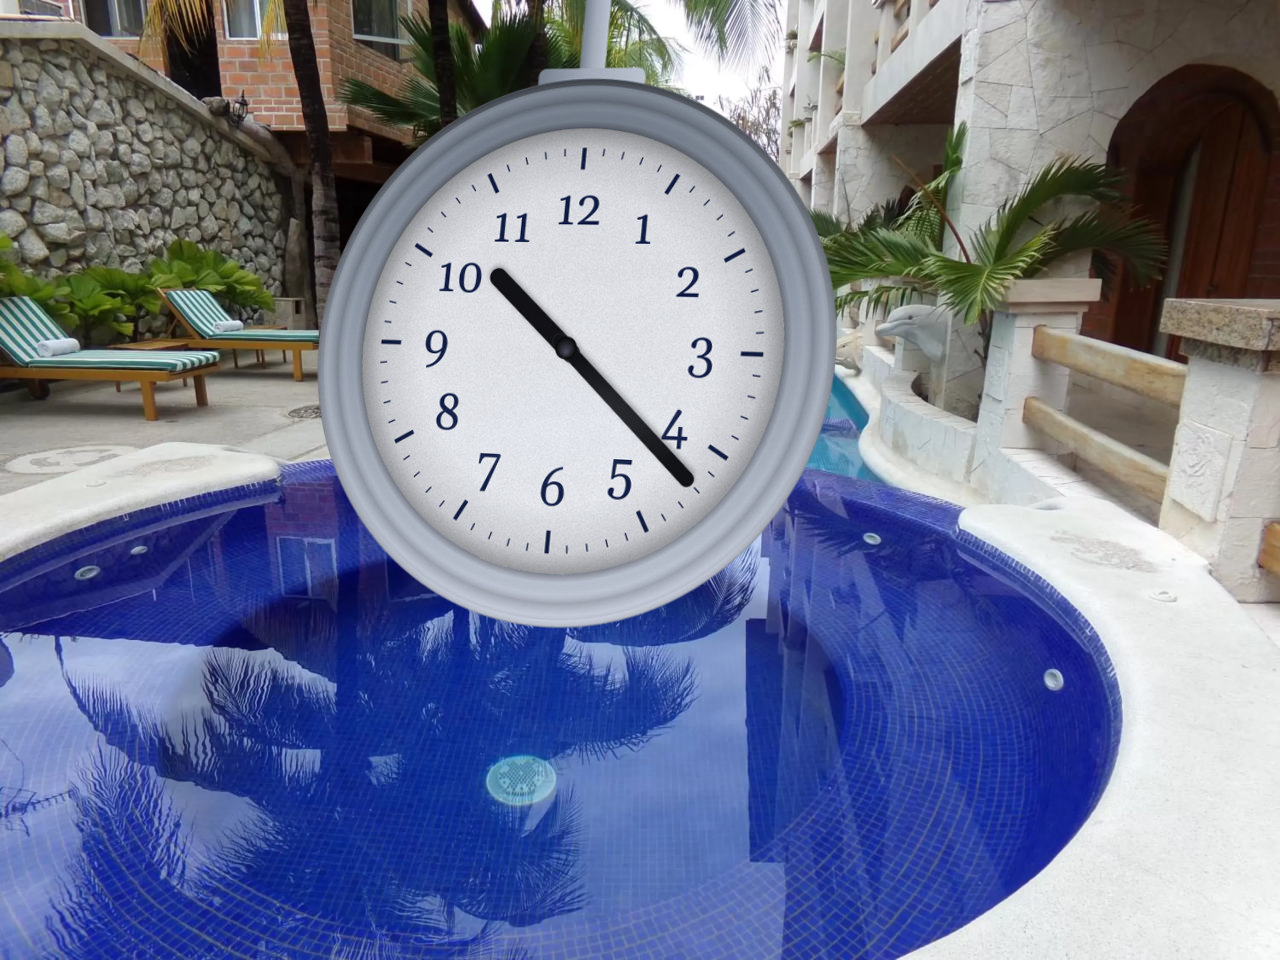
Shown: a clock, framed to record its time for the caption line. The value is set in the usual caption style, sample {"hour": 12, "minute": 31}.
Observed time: {"hour": 10, "minute": 22}
